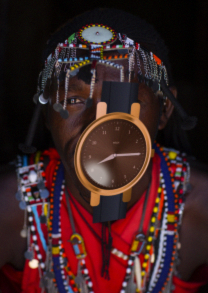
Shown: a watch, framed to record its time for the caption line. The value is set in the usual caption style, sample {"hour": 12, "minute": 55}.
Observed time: {"hour": 8, "minute": 15}
